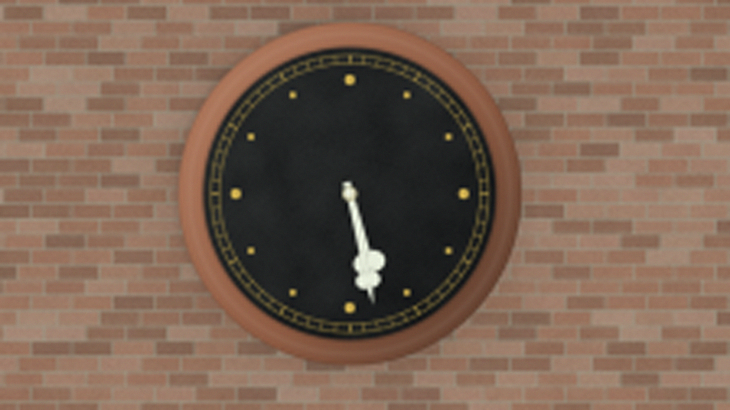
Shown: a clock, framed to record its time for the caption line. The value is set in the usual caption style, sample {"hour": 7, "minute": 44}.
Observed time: {"hour": 5, "minute": 28}
